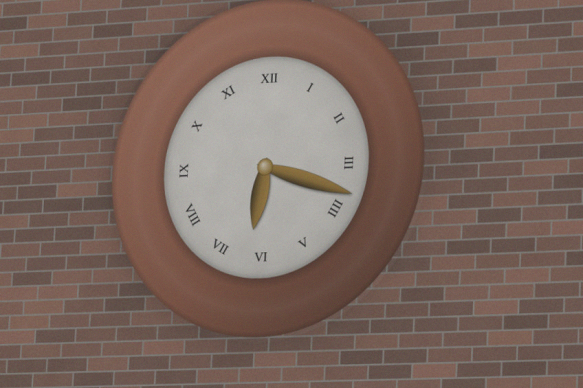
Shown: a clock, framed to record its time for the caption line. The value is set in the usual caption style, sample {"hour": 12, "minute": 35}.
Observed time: {"hour": 6, "minute": 18}
